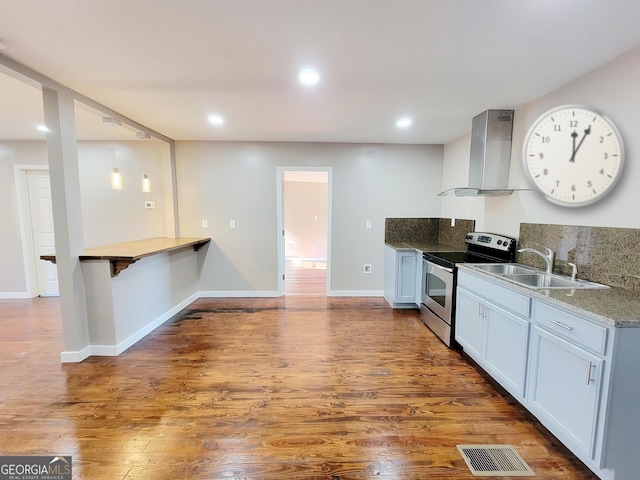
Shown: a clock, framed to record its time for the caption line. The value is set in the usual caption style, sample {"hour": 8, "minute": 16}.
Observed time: {"hour": 12, "minute": 5}
